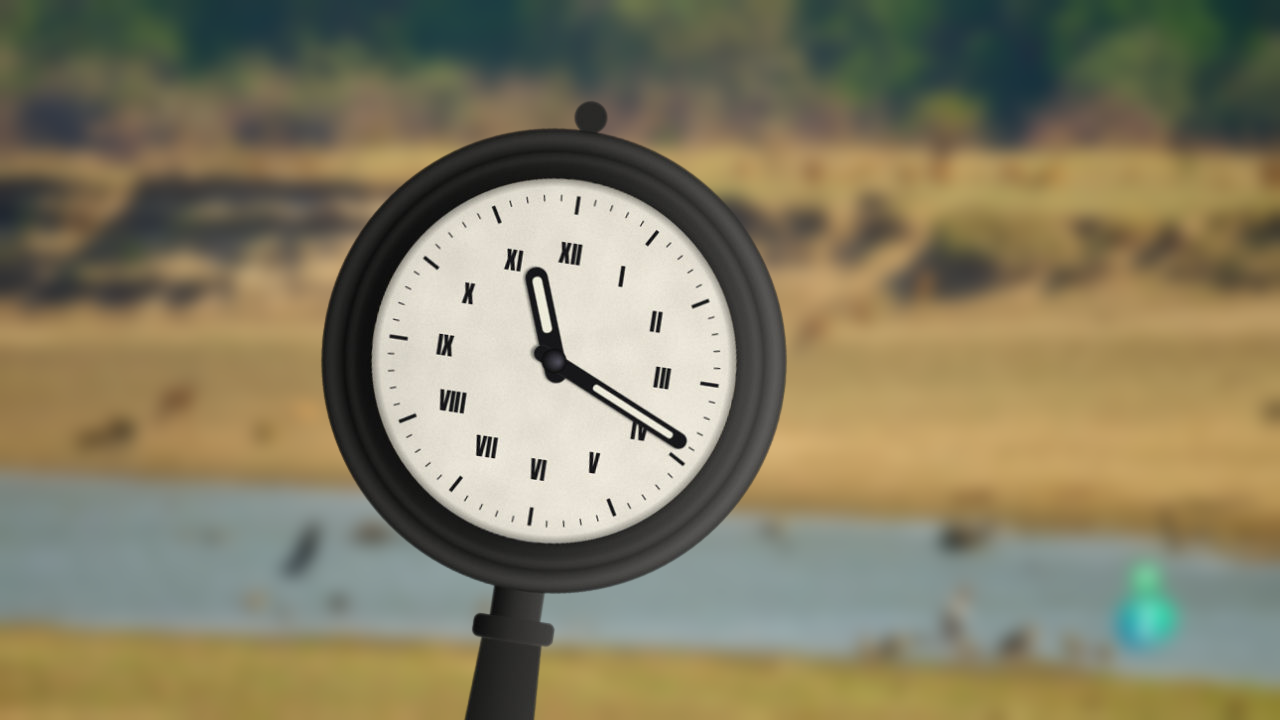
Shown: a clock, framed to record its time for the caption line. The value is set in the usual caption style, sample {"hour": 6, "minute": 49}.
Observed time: {"hour": 11, "minute": 19}
